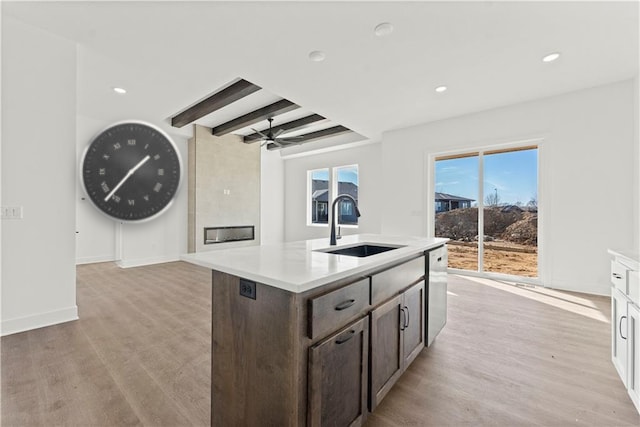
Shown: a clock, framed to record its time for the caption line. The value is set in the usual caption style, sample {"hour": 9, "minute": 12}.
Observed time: {"hour": 1, "minute": 37}
